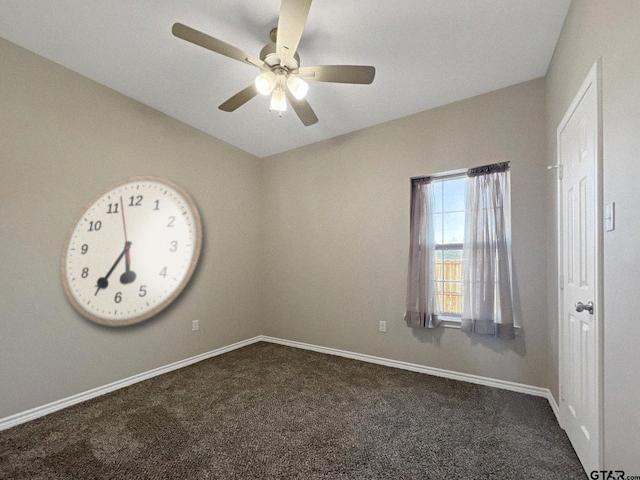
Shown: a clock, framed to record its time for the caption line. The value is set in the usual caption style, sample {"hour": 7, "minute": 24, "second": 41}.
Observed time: {"hour": 5, "minute": 34, "second": 57}
